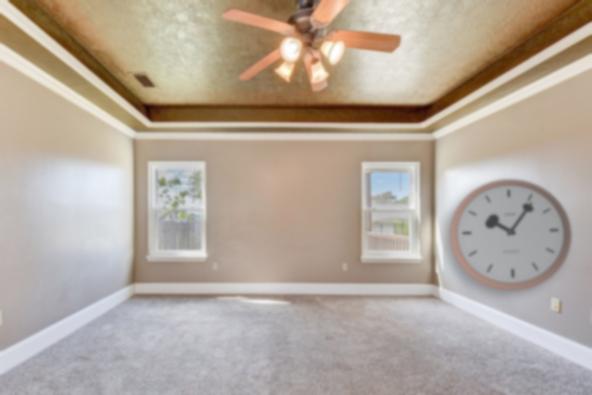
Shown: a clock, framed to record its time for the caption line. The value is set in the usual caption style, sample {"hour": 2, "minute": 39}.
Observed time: {"hour": 10, "minute": 6}
